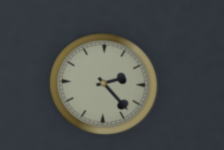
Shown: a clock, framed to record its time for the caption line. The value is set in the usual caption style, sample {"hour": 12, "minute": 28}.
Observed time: {"hour": 2, "minute": 23}
